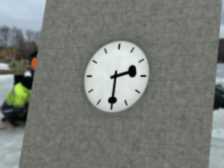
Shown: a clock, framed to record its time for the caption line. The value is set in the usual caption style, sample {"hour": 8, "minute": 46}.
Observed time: {"hour": 2, "minute": 30}
